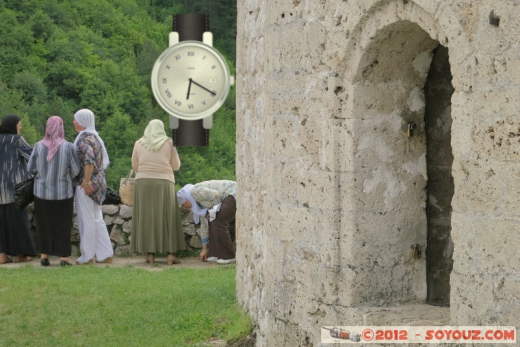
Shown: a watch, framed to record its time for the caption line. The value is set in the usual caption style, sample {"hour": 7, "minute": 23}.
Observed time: {"hour": 6, "minute": 20}
